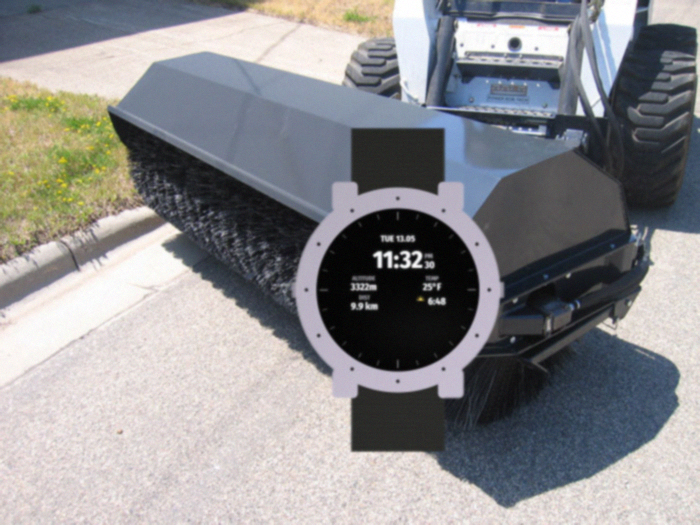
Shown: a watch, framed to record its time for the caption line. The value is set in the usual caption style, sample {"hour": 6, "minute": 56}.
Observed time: {"hour": 11, "minute": 32}
